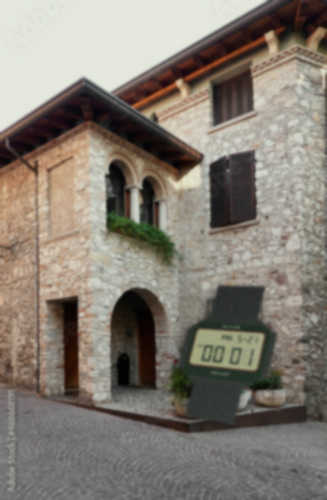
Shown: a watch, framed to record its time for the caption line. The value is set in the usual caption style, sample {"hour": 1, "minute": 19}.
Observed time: {"hour": 0, "minute": 1}
